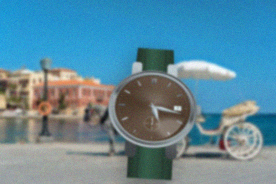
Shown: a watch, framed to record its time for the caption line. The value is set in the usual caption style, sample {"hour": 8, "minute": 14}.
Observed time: {"hour": 5, "minute": 17}
